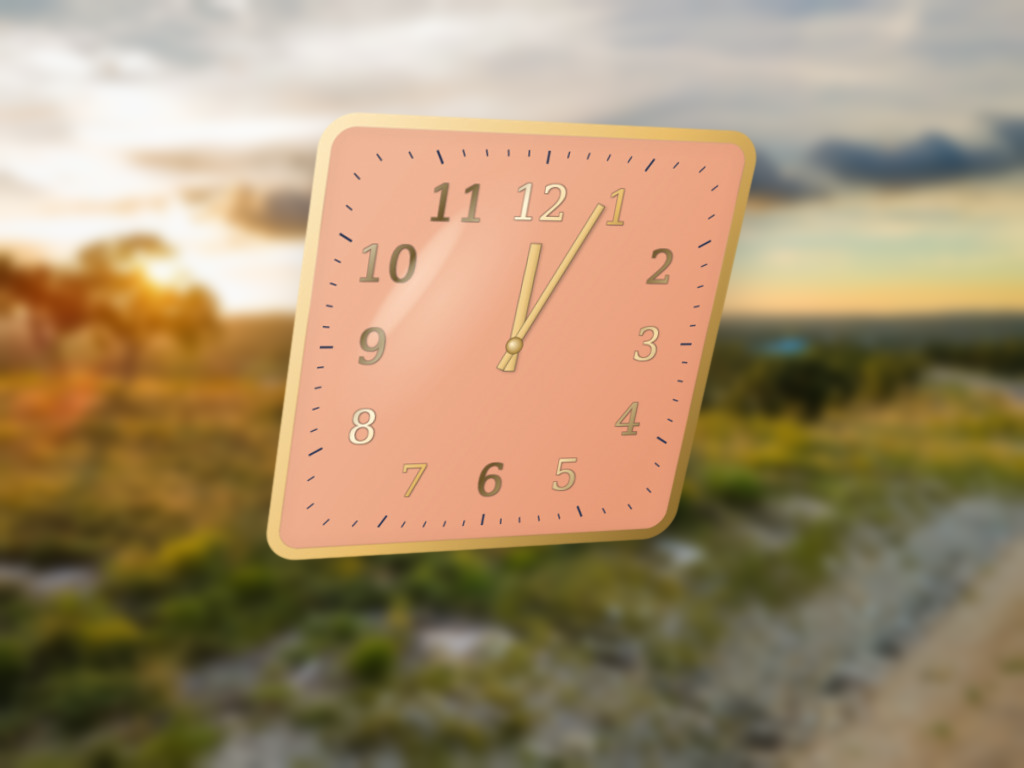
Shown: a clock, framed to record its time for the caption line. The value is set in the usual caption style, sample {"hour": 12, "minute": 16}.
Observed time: {"hour": 12, "minute": 4}
